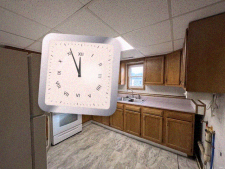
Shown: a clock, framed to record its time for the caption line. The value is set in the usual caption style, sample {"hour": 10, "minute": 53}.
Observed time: {"hour": 11, "minute": 56}
